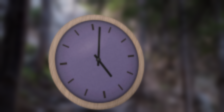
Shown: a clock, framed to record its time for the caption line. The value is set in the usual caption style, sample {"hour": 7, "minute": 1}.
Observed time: {"hour": 5, "minute": 2}
